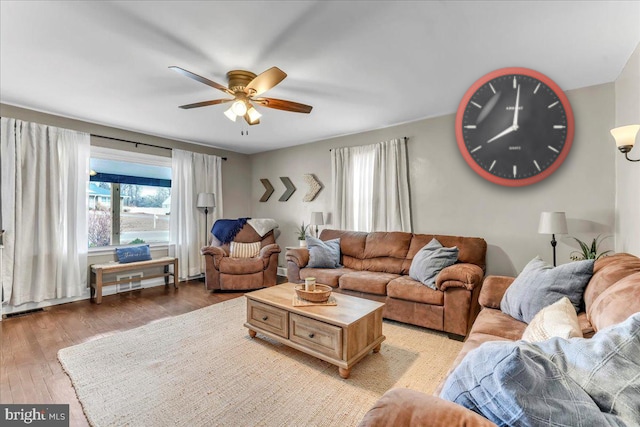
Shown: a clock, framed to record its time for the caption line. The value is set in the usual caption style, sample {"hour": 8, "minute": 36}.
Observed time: {"hour": 8, "minute": 1}
